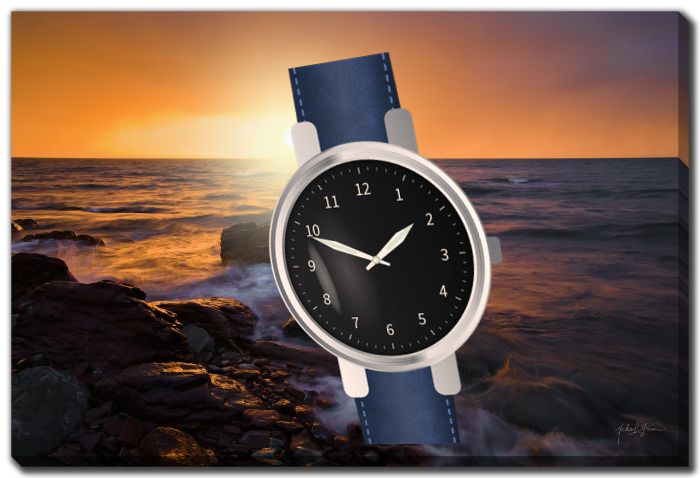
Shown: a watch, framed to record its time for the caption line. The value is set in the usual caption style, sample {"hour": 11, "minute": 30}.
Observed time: {"hour": 1, "minute": 49}
